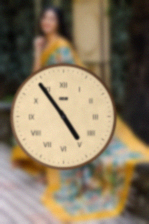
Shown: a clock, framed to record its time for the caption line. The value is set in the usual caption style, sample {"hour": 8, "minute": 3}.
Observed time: {"hour": 4, "minute": 54}
